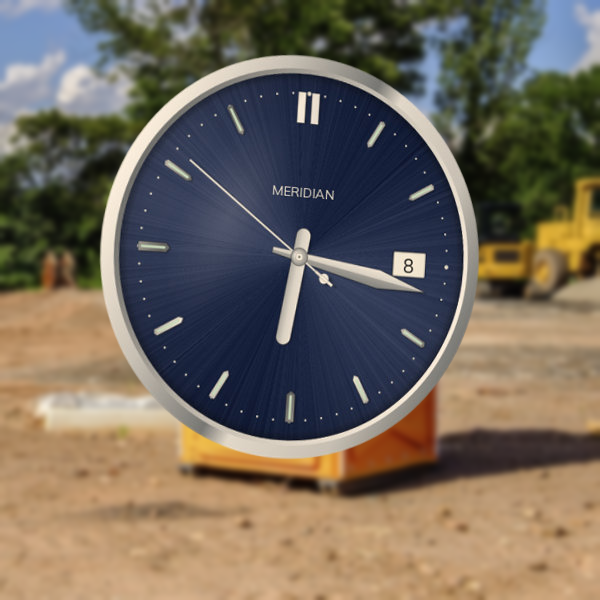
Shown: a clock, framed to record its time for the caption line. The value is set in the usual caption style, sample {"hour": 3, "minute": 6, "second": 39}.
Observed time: {"hour": 6, "minute": 16, "second": 51}
